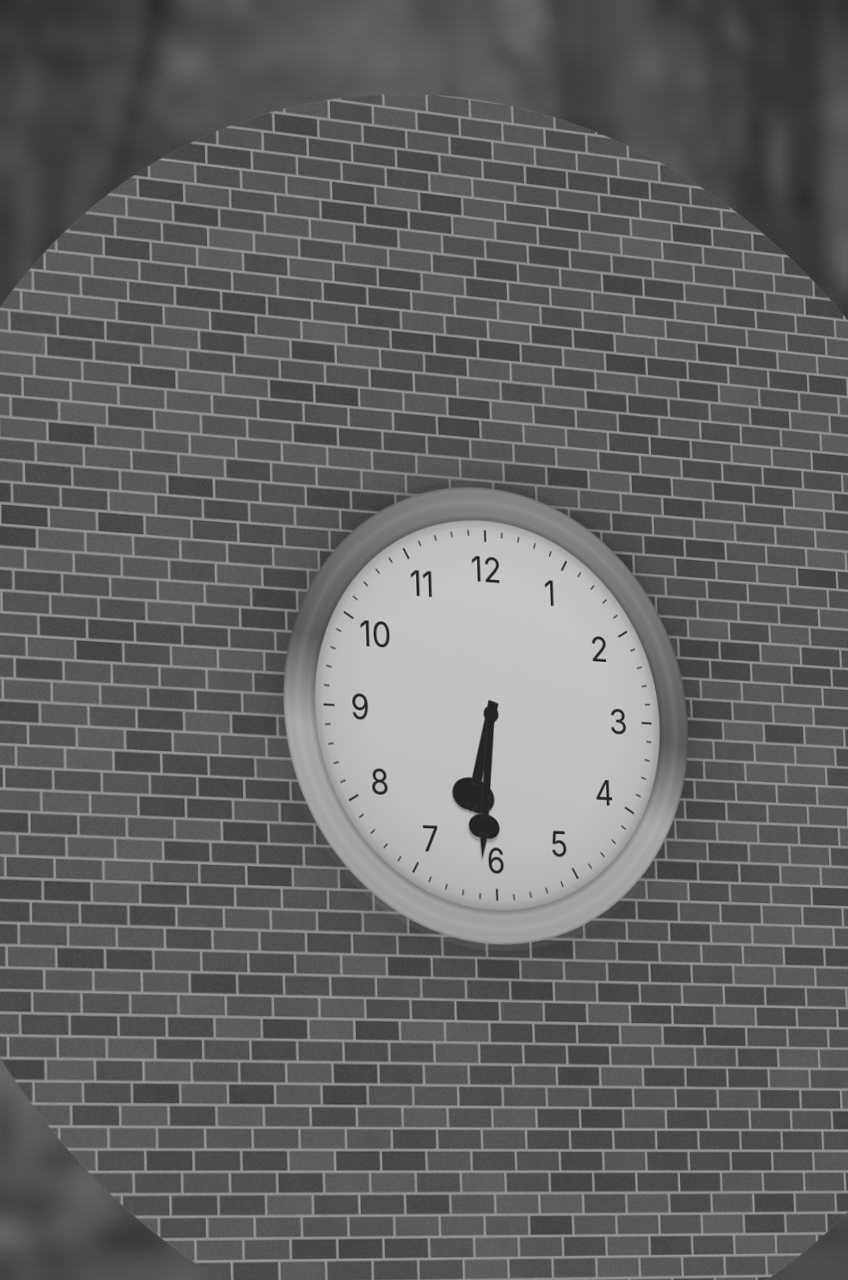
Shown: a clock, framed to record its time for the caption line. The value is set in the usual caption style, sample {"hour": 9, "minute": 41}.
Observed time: {"hour": 6, "minute": 31}
